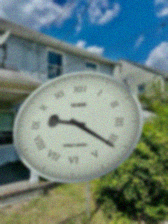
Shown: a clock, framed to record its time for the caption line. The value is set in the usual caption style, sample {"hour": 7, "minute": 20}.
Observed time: {"hour": 9, "minute": 21}
